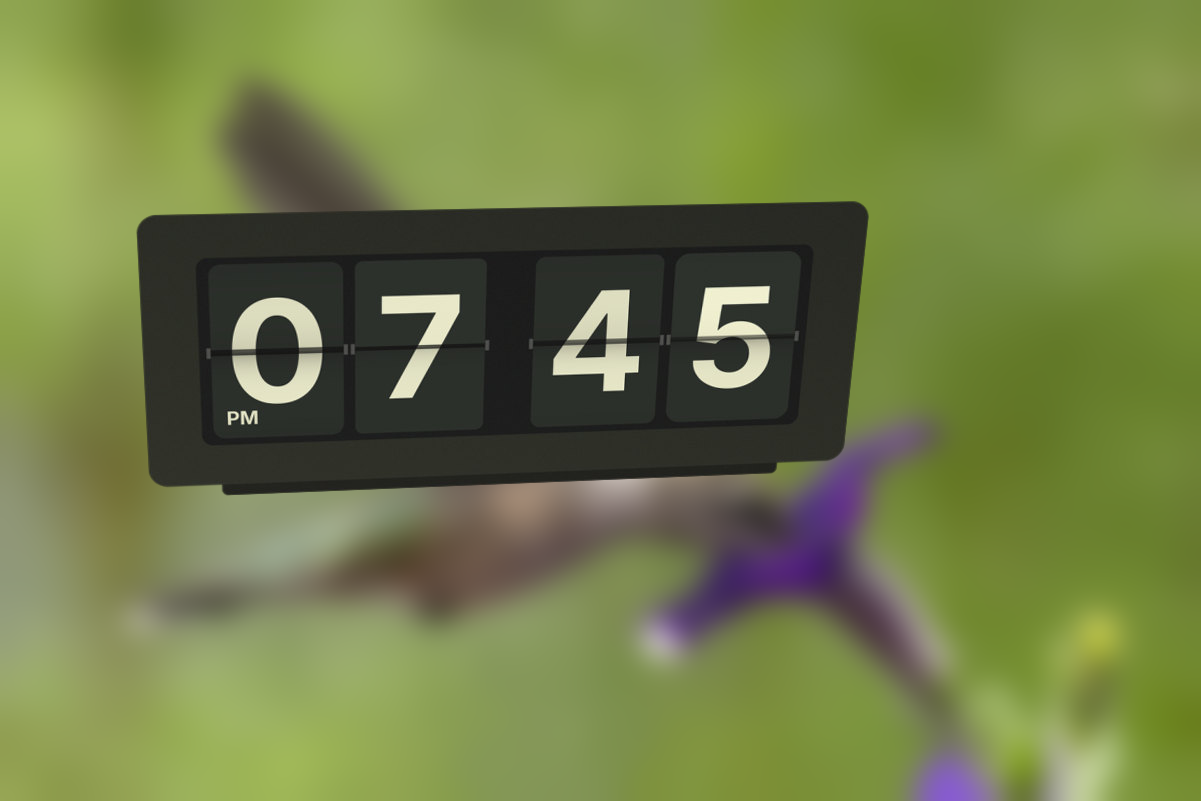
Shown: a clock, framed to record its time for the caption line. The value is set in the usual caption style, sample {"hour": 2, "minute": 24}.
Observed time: {"hour": 7, "minute": 45}
